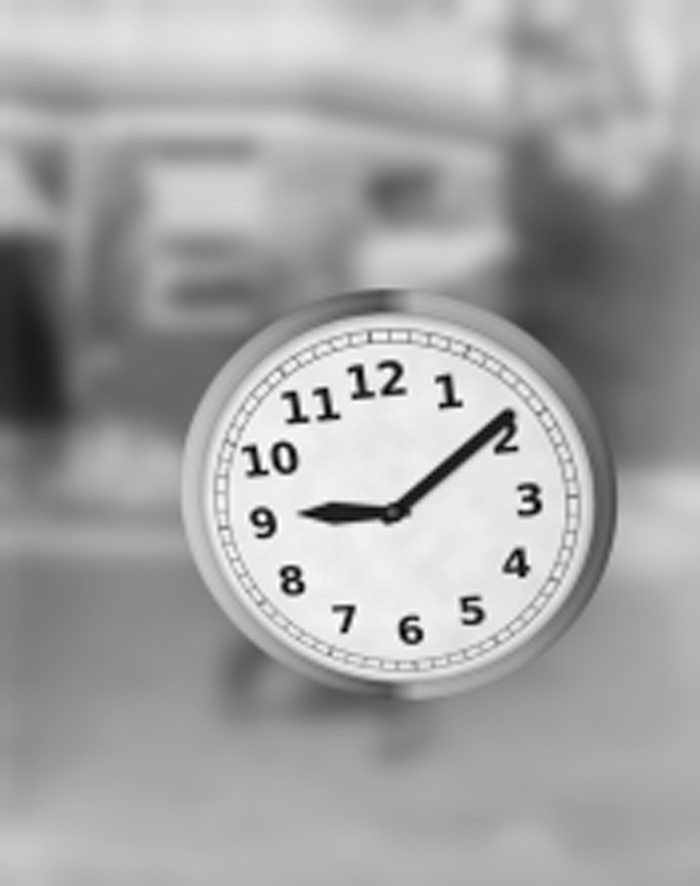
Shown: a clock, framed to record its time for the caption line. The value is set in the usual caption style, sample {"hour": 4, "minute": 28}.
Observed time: {"hour": 9, "minute": 9}
